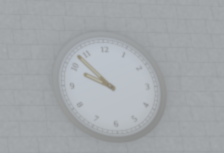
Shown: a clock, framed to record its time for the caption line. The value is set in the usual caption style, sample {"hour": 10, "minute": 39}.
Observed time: {"hour": 9, "minute": 53}
